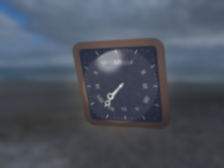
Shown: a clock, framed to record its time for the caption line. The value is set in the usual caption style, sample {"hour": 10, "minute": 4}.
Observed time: {"hour": 7, "minute": 37}
